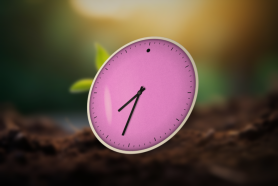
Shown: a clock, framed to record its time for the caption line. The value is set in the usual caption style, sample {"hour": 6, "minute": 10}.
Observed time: {"hour": 7, "minute": 32}
